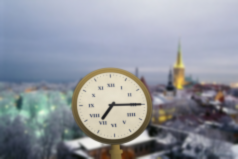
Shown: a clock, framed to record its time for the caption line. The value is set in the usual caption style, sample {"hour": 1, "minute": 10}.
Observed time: {"hour": 7, "minute": 15}
